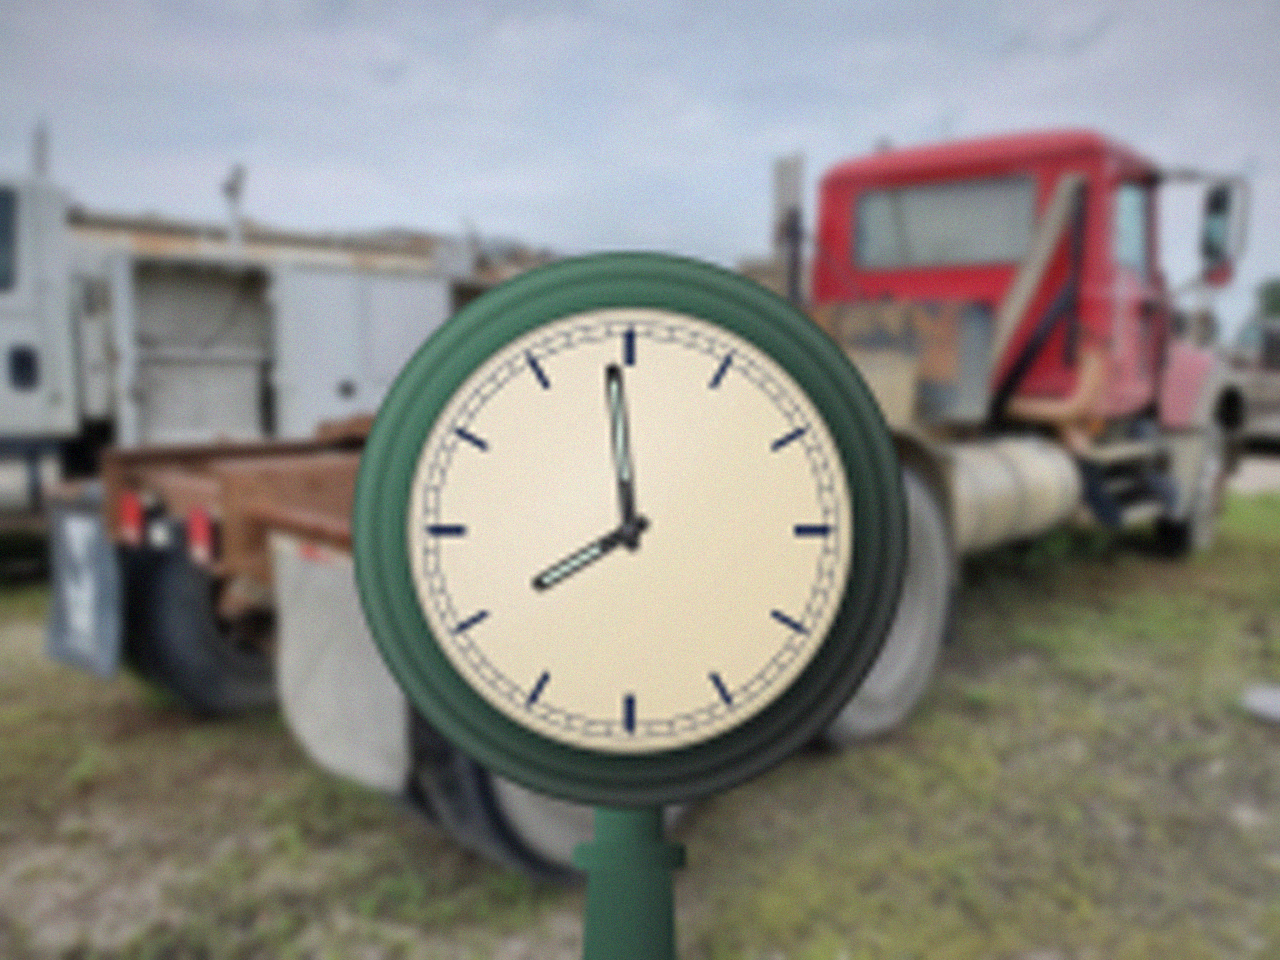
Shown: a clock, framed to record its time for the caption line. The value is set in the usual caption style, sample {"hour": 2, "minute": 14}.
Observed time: {"hour": 7, "minute": 59}
